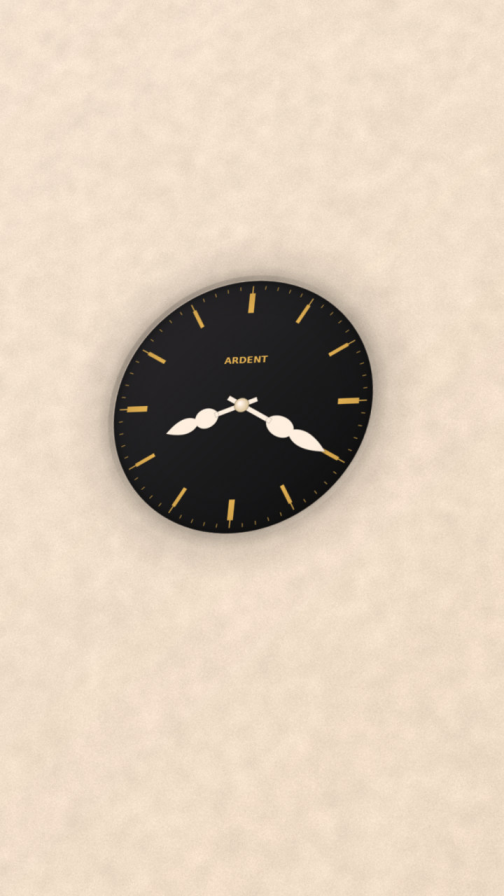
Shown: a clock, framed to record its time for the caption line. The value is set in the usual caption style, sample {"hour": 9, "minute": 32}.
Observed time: {"hour": 8, "minute": 20}
